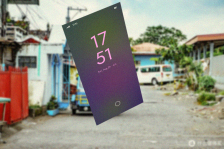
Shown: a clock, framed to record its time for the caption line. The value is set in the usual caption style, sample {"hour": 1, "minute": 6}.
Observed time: {"hour": 17, "minute": 51}
